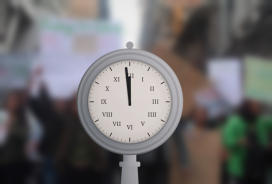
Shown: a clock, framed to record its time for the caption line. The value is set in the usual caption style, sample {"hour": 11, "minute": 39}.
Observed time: {"hour": 11, "minute": 59}
